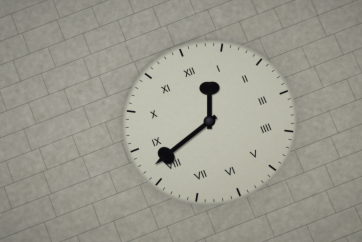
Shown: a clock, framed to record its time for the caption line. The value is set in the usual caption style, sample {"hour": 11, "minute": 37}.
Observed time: {"hour": 12, "minute": 42}
